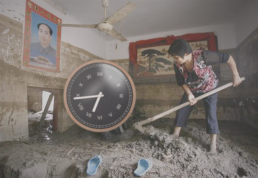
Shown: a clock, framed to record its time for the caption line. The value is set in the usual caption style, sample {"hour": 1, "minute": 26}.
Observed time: {"hour": 6, "minute": 44}
